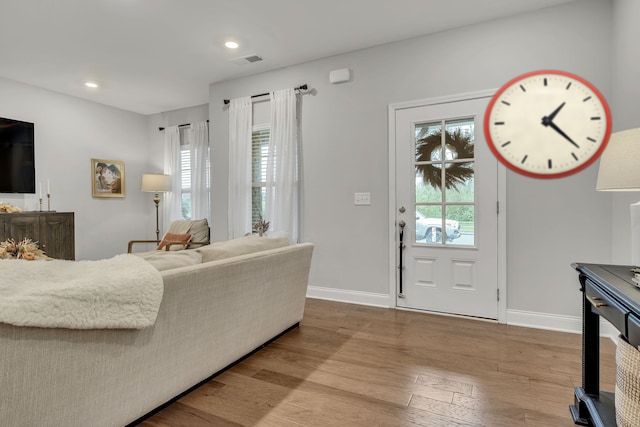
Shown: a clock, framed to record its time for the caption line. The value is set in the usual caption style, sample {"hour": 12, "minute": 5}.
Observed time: {"hour": 1, "minute": 23}
